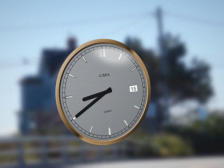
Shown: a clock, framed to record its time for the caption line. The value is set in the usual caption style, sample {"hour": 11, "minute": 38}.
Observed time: {"hour": 8, "minute": 40}
